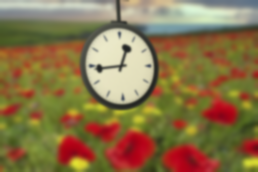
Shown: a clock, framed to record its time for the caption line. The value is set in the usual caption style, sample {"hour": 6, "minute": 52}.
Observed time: {"hour": 12, "minute": 44}
